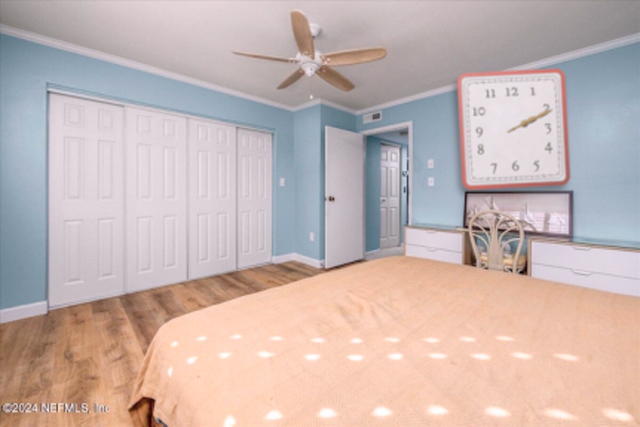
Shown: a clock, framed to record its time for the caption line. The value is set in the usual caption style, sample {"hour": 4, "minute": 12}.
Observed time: {"hour": 2, "minute": 11}
